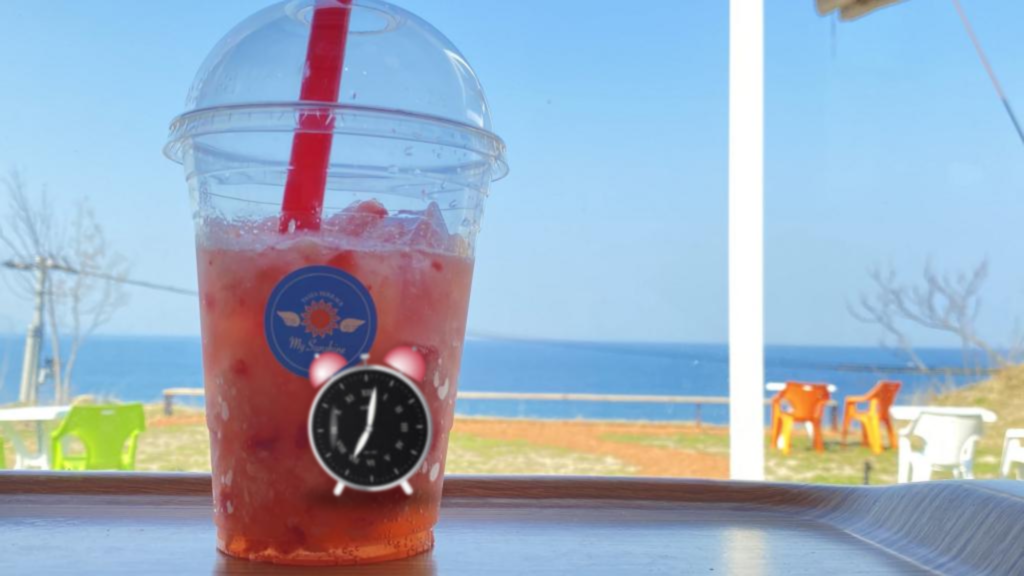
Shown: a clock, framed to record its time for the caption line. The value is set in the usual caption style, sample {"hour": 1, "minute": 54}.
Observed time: {"hour": 7, "minute": 2}
